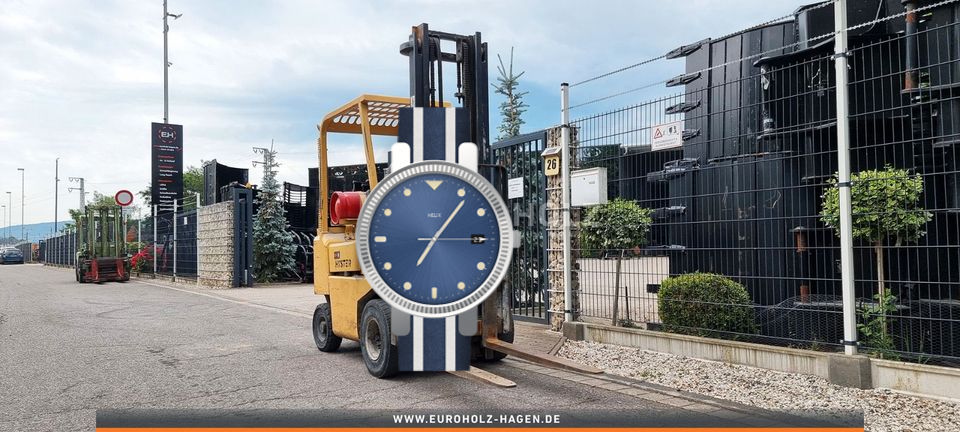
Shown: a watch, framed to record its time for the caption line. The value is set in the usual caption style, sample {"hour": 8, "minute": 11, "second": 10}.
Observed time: {"hour": 7, "minute": 6, "second": 15}
